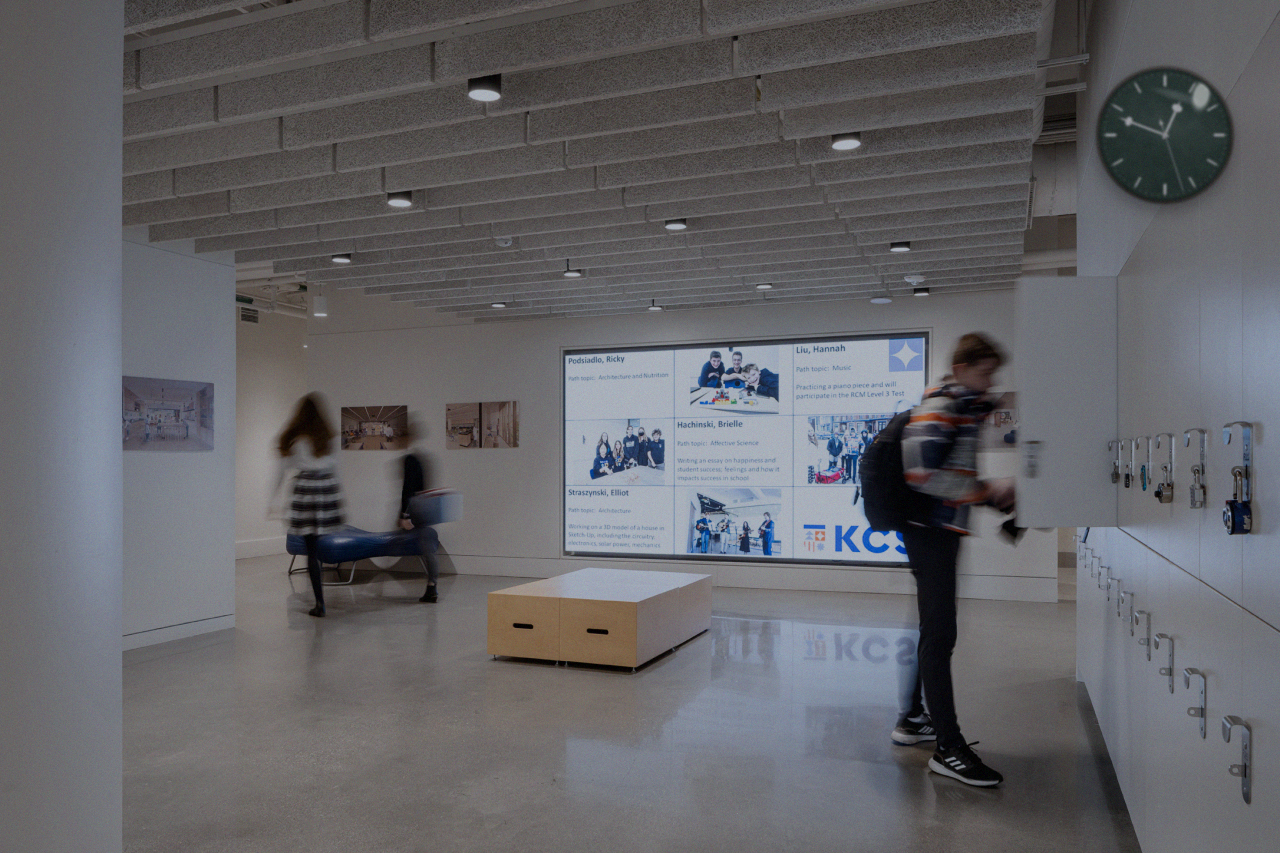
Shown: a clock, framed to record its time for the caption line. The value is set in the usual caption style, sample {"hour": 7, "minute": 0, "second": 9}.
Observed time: {"hour": 12, "minute": 48, "second": 27}
